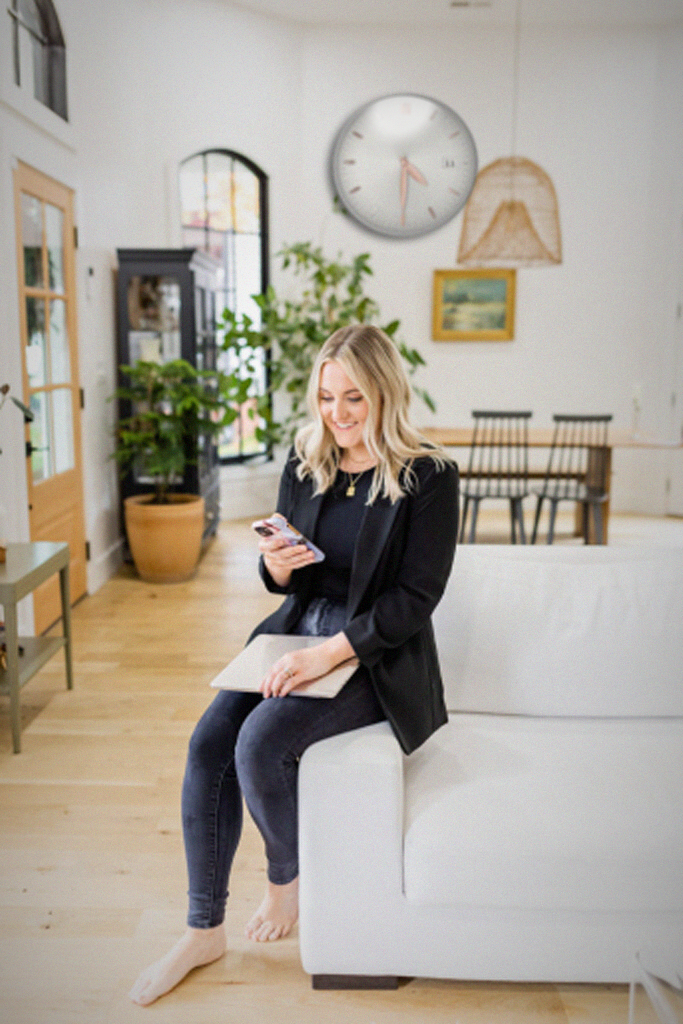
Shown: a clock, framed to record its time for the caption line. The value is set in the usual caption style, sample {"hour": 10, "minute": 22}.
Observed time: {"hour": 4, "minute": 30}
